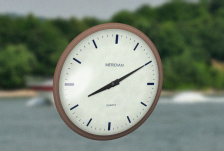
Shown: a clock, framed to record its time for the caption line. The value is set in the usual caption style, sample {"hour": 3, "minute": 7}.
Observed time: {"hour": 8, "minute": 10}
